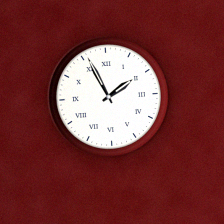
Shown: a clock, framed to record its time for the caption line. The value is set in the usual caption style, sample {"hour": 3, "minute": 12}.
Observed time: {"hour": 1, "minute": 56}
